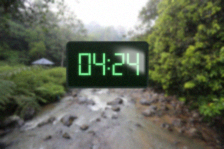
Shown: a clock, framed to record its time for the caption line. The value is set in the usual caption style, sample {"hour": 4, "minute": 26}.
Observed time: {"hour": 4, "minute": 24}
